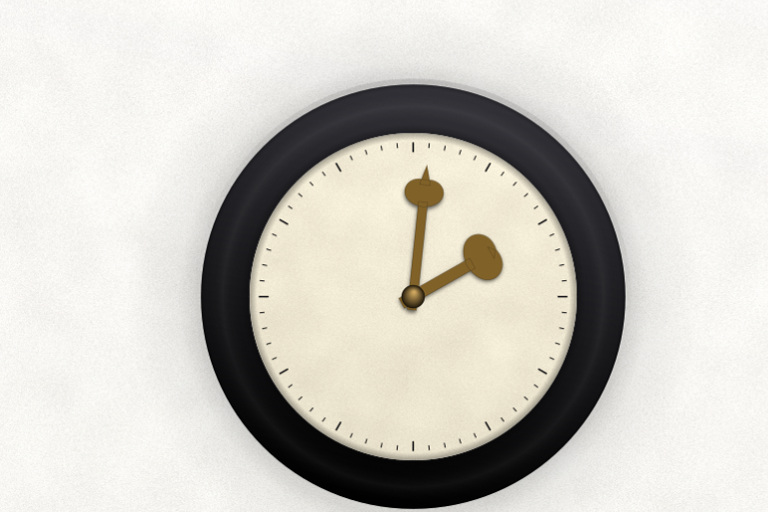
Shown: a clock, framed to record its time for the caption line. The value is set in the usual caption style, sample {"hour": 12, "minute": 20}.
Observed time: {"hour": 2, "minute": 1}
